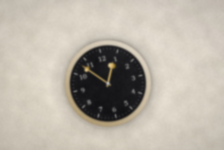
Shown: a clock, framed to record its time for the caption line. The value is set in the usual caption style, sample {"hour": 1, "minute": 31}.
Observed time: {"hour": 12, "minute": 53}
